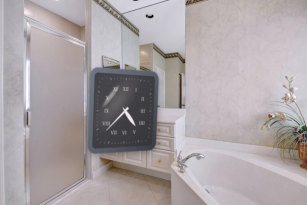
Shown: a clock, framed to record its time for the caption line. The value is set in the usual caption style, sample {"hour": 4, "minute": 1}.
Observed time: {"hour": 4, "minute": 38}
